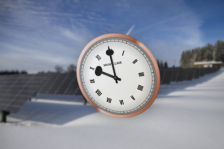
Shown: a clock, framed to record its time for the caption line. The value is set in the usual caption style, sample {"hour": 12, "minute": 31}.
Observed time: {"hour": 10, "minute": 0}
